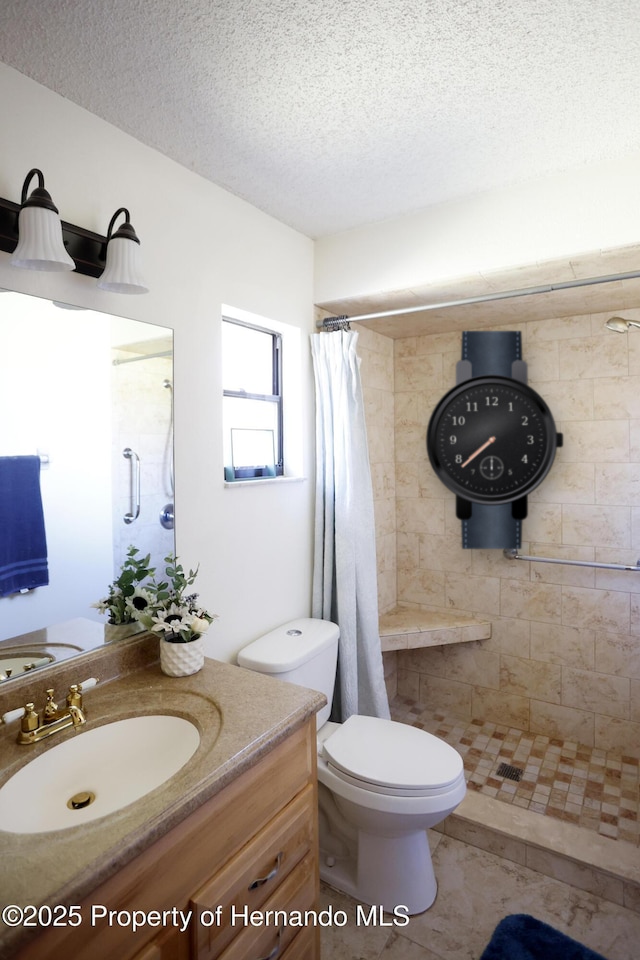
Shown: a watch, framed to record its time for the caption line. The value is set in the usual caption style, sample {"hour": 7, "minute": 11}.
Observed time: {"hour": 7, "minute": 38}
